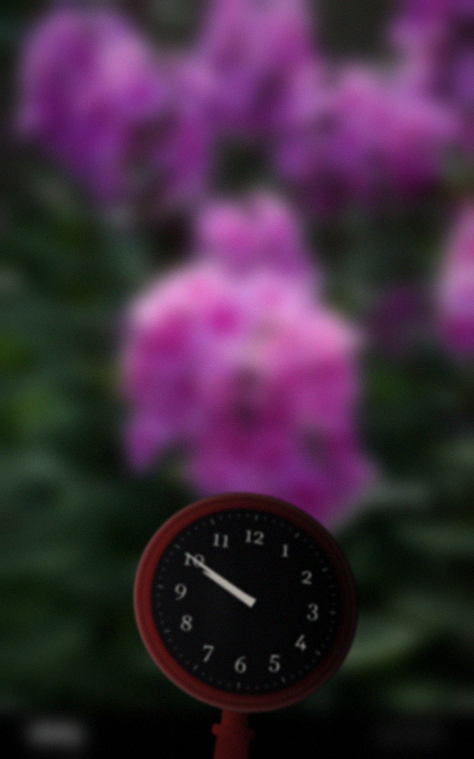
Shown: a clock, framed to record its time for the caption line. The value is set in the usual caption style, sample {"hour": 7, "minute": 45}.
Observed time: {"hour": 9, "minute": 50}
